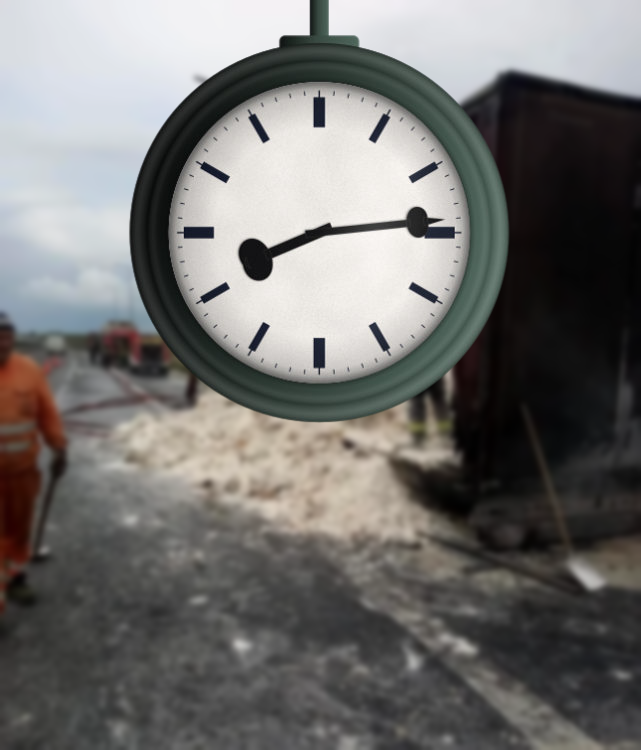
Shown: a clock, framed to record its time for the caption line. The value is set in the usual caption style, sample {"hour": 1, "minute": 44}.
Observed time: {"hour": 8, "minute": 14}
